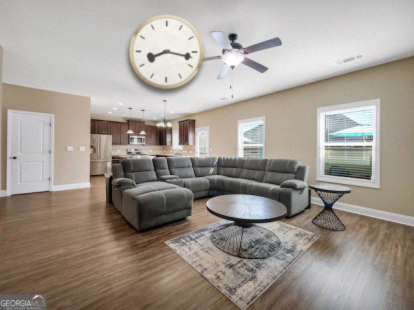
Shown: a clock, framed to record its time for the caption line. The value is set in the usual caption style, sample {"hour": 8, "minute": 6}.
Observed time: {"hour": 8, "minute": 17}
